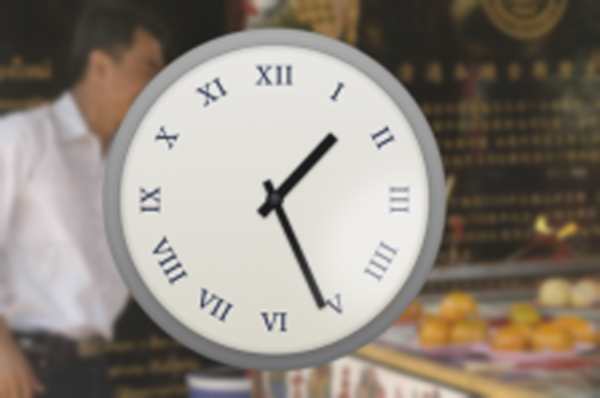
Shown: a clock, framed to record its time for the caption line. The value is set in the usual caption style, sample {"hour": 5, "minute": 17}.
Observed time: {"hour": 1, "minute": 26}
